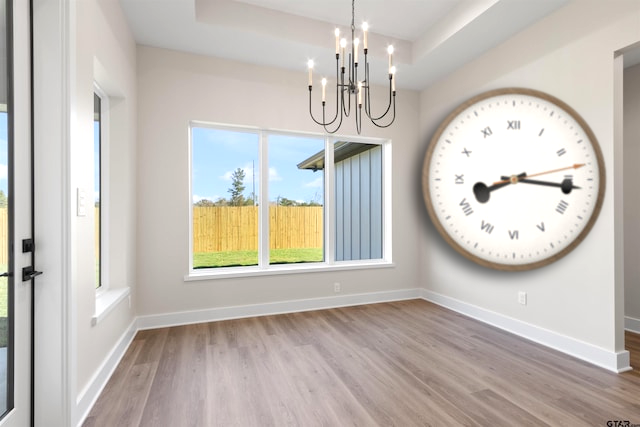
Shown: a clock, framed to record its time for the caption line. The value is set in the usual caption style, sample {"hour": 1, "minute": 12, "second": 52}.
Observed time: {"hour": 8, "minute": 16, "second": 13}
